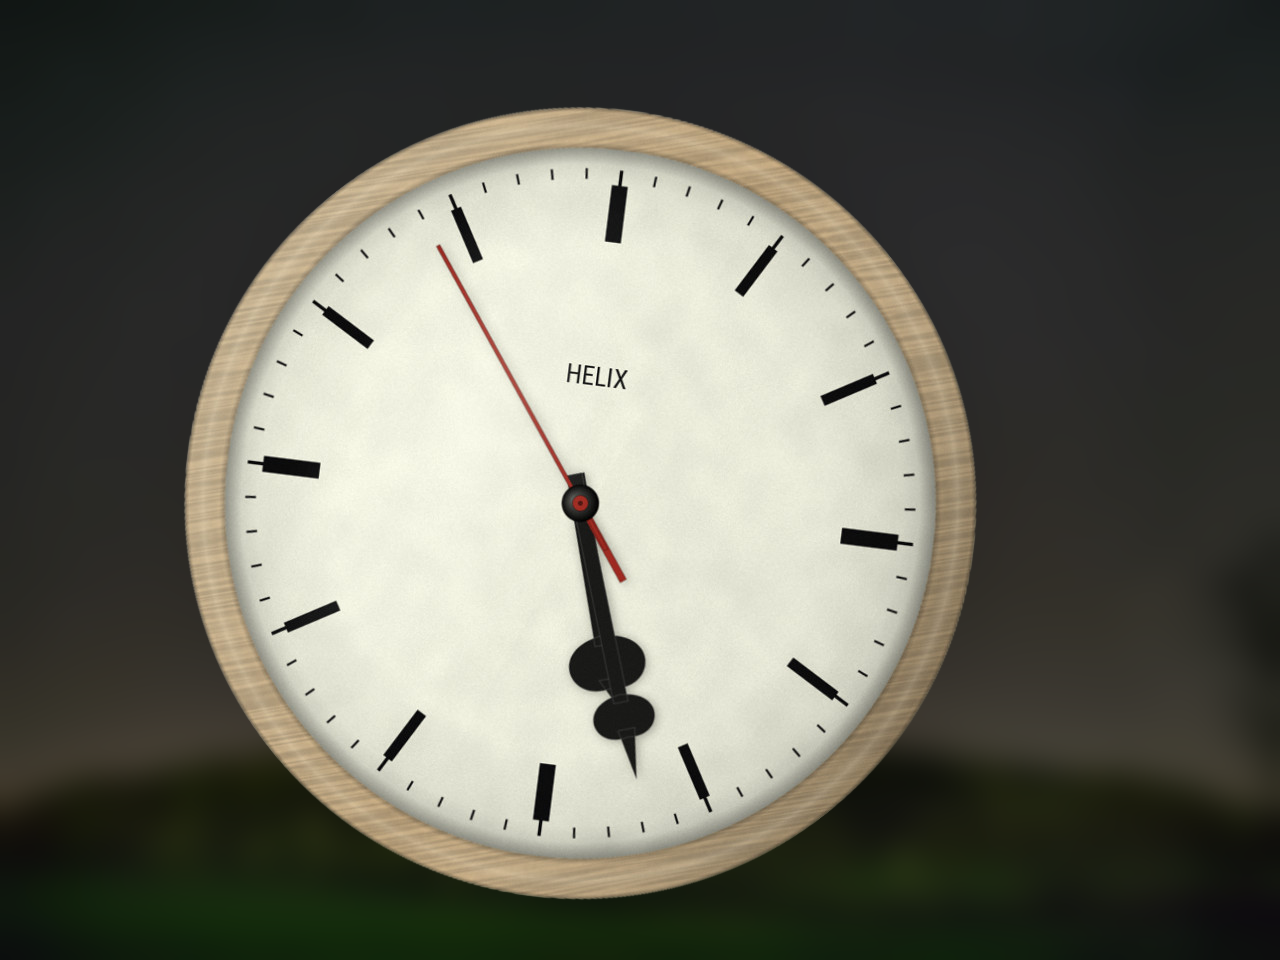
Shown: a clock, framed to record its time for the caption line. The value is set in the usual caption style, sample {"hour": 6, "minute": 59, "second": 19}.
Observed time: {"hour": 5, "minute": 26, "second": 54}
